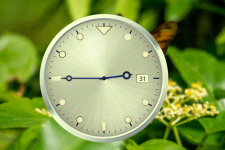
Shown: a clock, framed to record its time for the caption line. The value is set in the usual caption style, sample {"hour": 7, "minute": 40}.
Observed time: {"hour": 2, "minute": 45}
